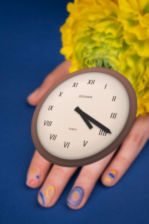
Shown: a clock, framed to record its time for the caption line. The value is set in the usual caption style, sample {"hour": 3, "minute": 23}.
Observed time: {"hour": 4, "minute": 19}
